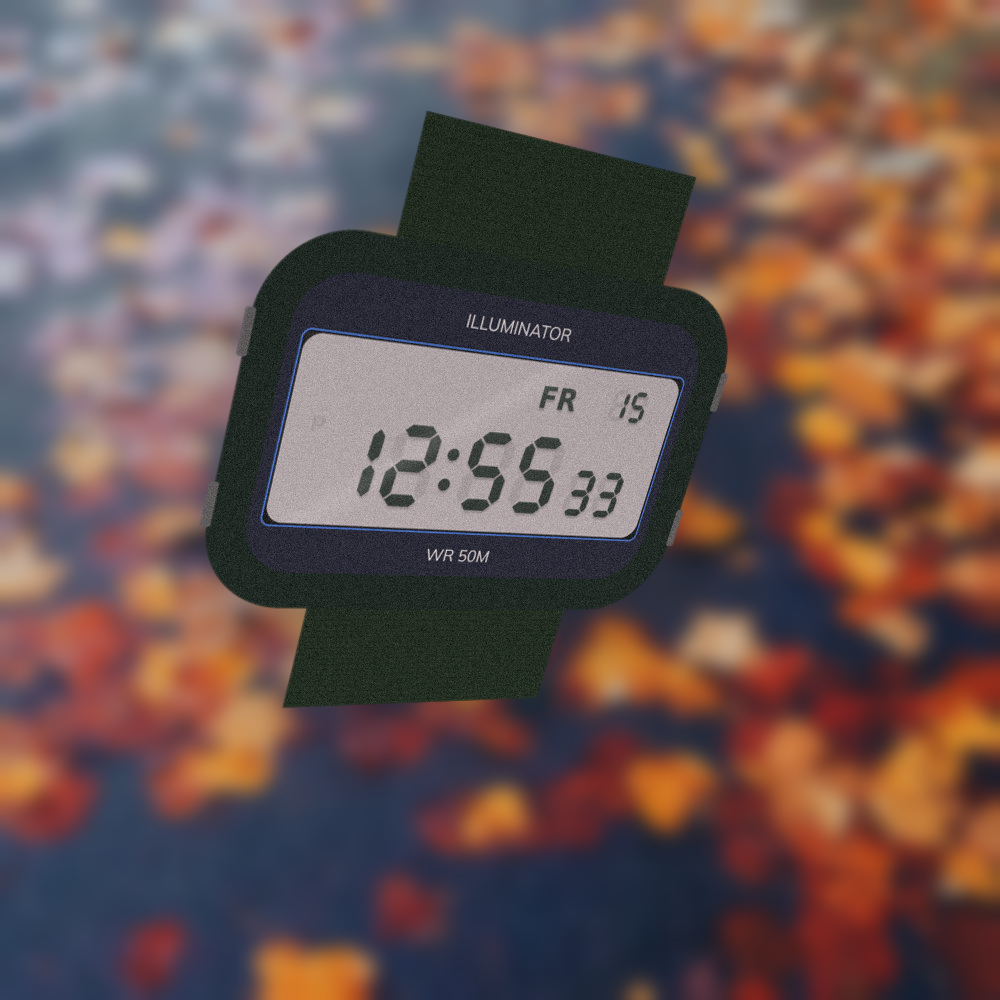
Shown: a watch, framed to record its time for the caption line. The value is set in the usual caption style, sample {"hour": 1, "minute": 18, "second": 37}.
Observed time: {"hour": 12, "minute": 55, "second": 33}
